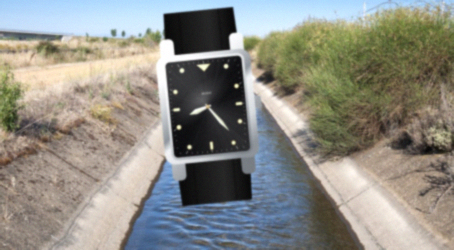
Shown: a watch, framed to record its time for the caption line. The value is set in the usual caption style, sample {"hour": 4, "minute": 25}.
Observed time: {"hour": 8, "minute": 24}
